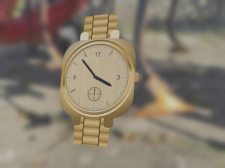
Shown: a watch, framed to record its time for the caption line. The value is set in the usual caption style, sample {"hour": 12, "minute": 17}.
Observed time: {"hour": 3, "minute": 53}
